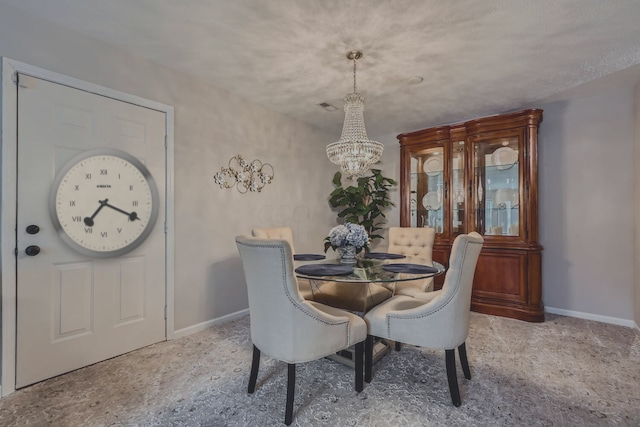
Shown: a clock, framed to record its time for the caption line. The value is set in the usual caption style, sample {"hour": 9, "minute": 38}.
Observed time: {"hour": 7, "minute": 19}
